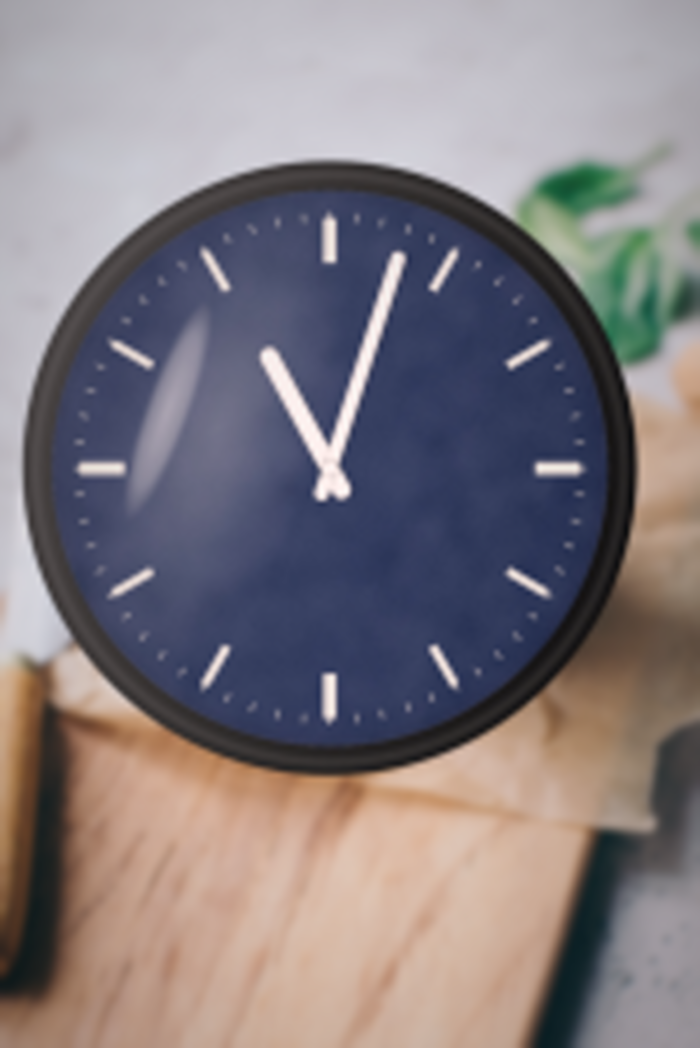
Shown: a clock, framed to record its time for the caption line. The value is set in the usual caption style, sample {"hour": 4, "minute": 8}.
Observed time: {"hour": 11, "minute": 3}
